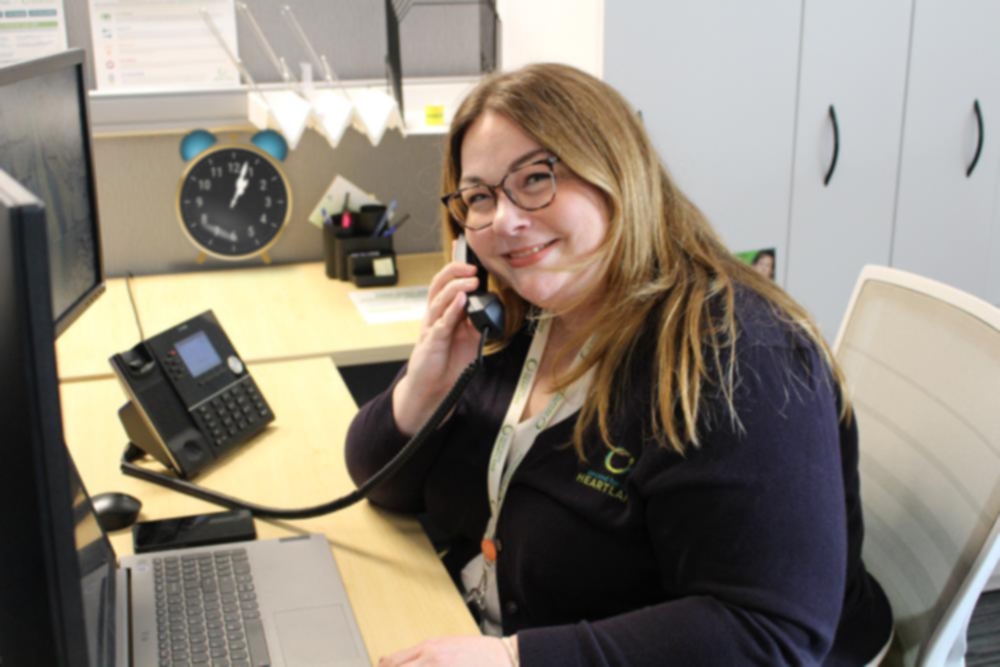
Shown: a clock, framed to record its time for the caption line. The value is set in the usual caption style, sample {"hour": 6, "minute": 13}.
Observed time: {"hour": 1, "minute": 3}
